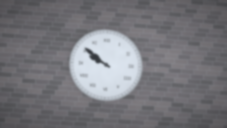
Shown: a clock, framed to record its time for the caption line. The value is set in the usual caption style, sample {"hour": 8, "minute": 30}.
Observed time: {"hour": 9, "minute": 51}
